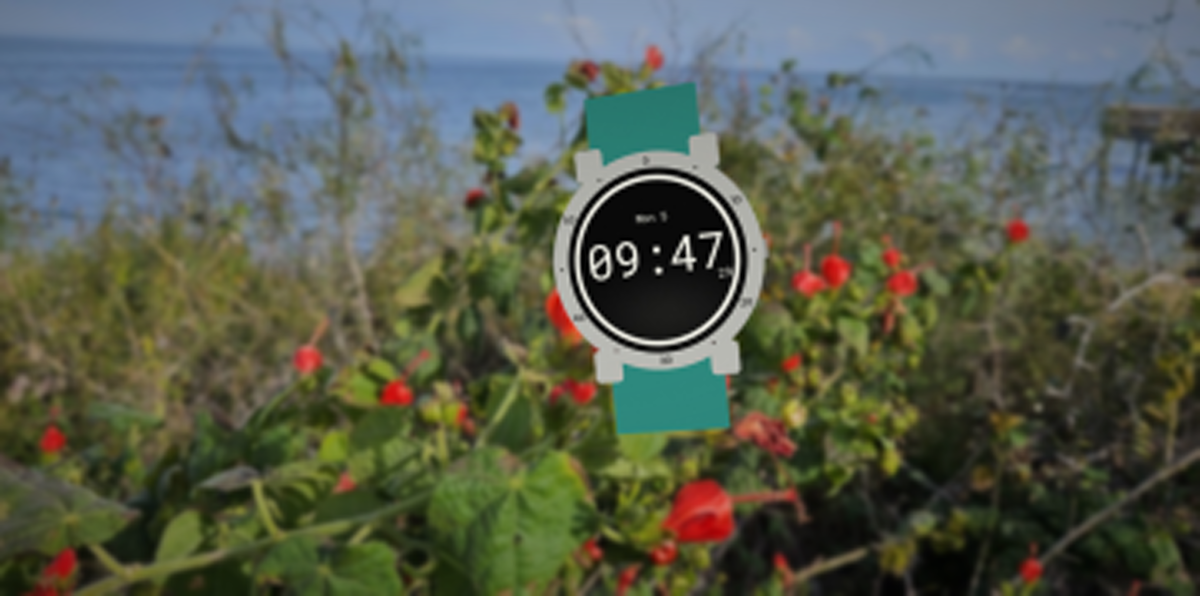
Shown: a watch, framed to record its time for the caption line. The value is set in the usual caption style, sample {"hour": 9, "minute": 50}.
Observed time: {"hour": 9, "minute": 47}
